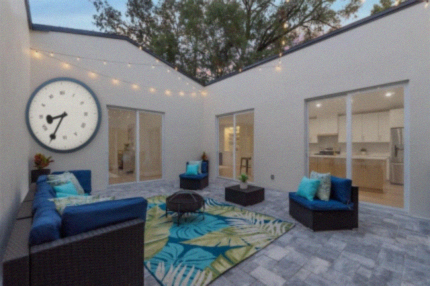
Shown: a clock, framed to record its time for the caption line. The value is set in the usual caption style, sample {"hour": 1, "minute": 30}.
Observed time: {"hour": 8, "minute": 35}
